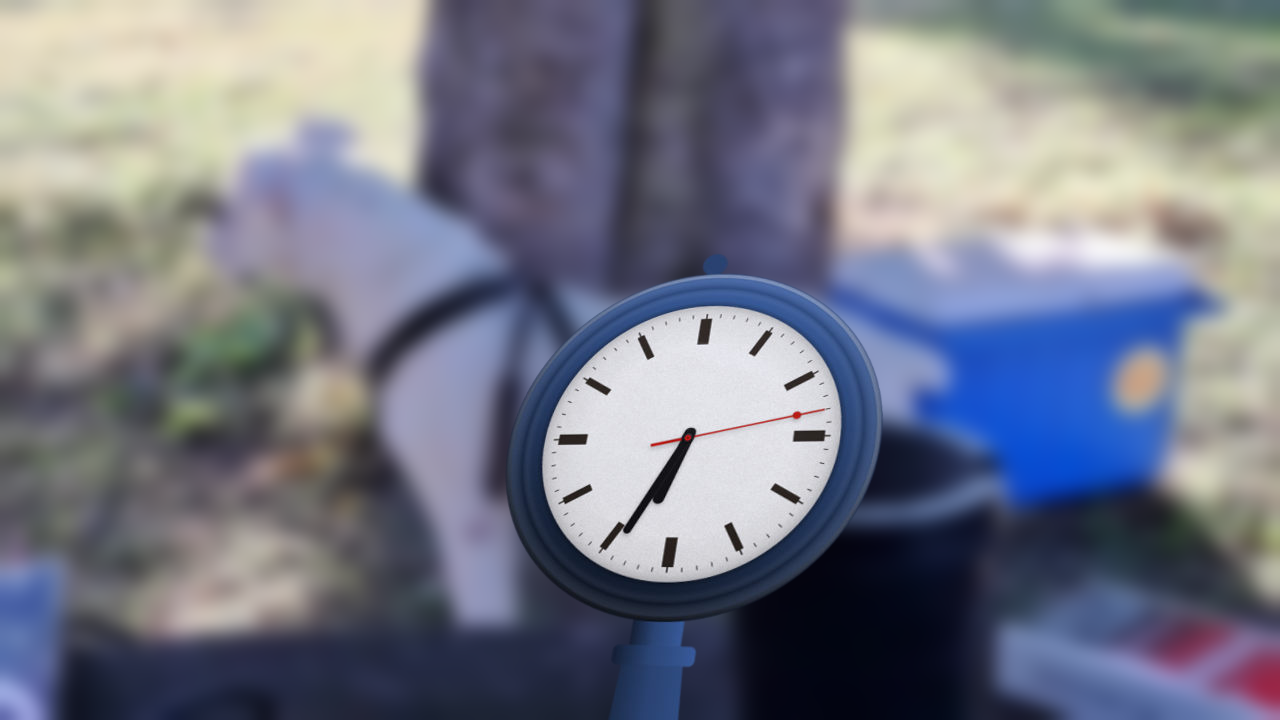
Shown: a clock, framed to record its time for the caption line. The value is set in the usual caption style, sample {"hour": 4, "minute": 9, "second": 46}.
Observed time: {"hour": 6, "minute": 34, "second": 13}
